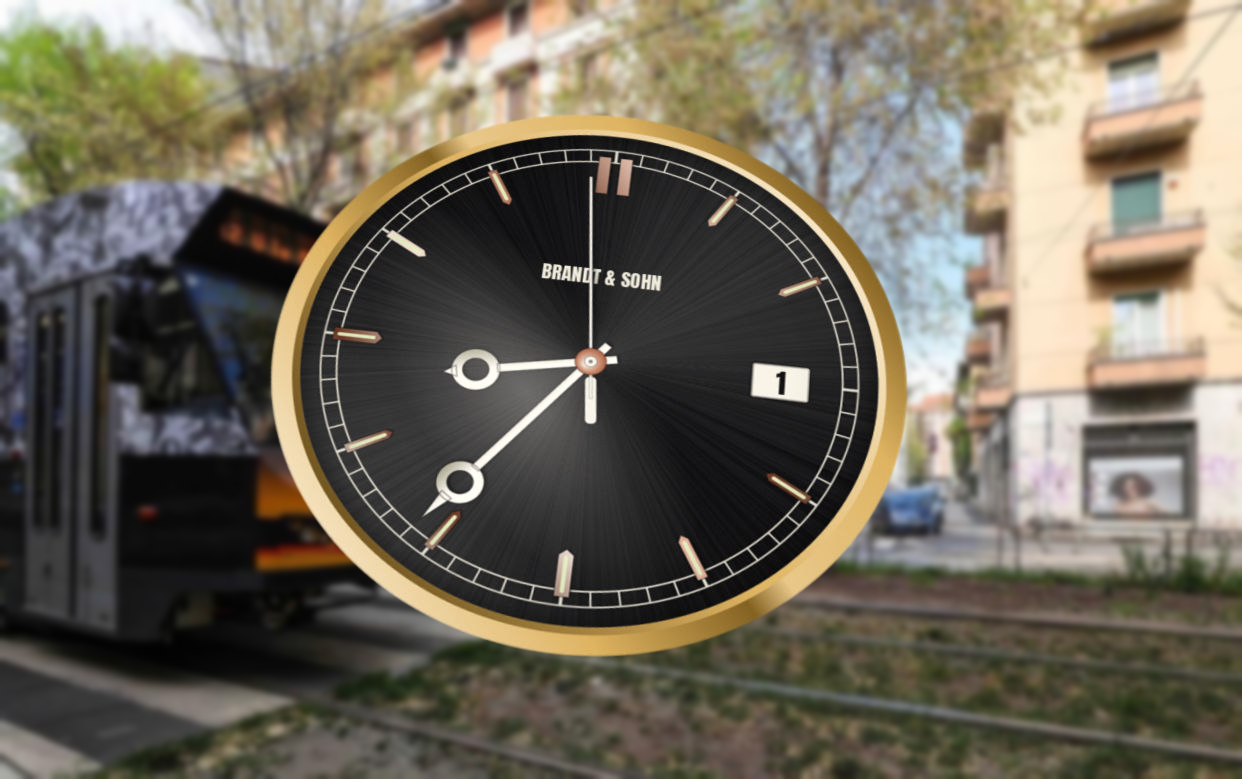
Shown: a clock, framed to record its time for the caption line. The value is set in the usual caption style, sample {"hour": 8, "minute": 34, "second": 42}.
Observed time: {"hour": 8, "minute": 35, "second": 59}
